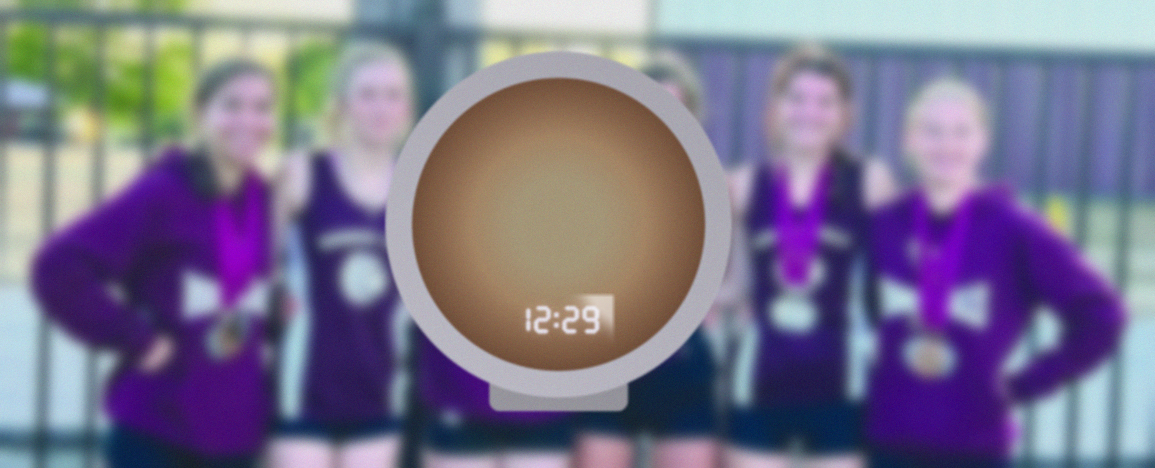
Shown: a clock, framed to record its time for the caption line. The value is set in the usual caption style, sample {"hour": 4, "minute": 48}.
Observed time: {"hour": 12, "minute": 29}
